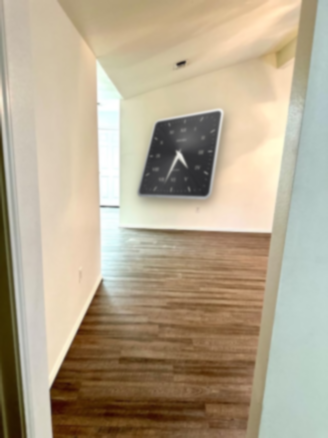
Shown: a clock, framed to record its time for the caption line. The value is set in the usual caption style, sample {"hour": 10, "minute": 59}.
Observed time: {"hour": 4, "minute": 33}
